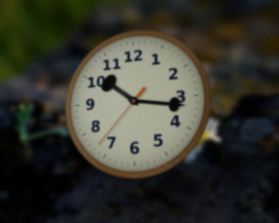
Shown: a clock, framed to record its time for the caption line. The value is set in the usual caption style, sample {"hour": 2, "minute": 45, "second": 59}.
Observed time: {"hour": 10, "minute": 16, "second": 37}
